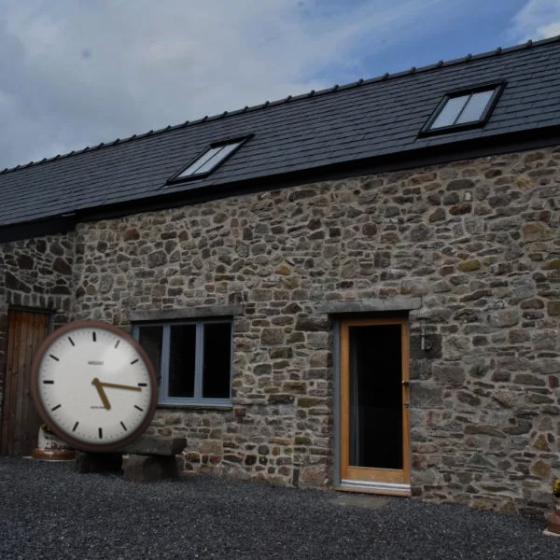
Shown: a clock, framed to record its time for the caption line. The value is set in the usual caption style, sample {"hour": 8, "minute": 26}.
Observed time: {"hour": 5, "minute": 16}
